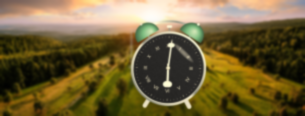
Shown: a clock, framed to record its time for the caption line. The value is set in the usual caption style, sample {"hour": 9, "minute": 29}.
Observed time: {"hour": 6, "minute": 1}
